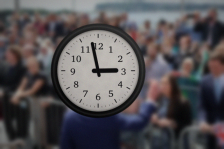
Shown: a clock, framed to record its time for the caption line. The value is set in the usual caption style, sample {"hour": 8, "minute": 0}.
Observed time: {"hour": 2, "minute": 58}
